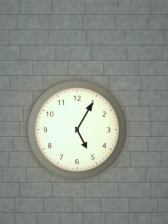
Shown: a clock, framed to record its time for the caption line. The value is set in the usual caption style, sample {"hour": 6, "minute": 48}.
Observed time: {"hour": 5, "minute": 5}
